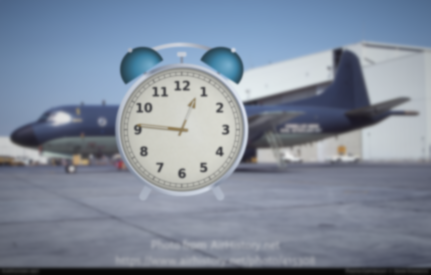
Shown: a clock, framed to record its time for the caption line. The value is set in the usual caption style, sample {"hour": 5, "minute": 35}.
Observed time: {"hour": 12, "minute": 46}
